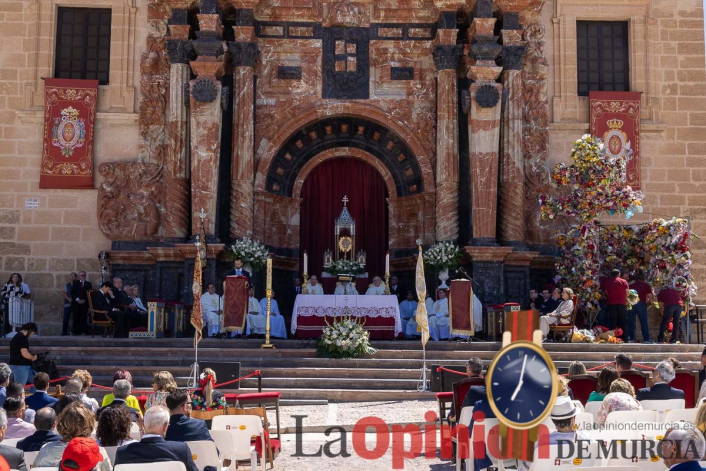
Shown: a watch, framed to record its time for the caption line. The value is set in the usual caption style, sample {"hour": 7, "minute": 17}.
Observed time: {"hour": 7, "minute": 2}
